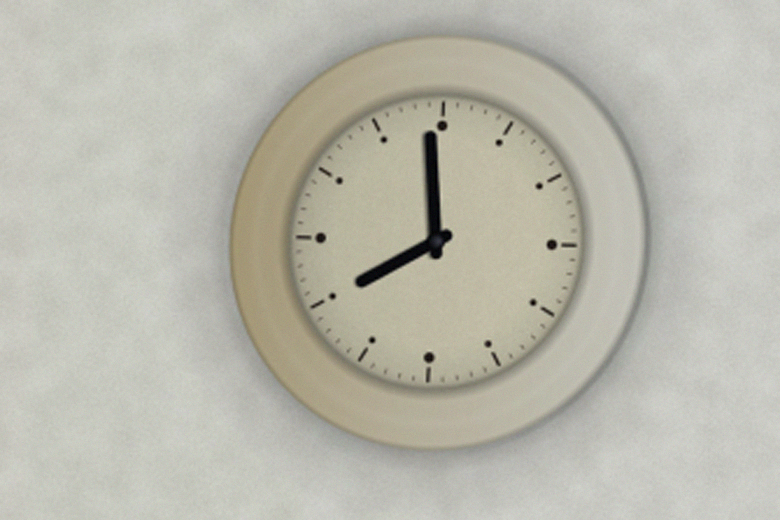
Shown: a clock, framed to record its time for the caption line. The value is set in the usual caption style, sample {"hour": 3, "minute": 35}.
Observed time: {"hour": 7, "minute": 59}
